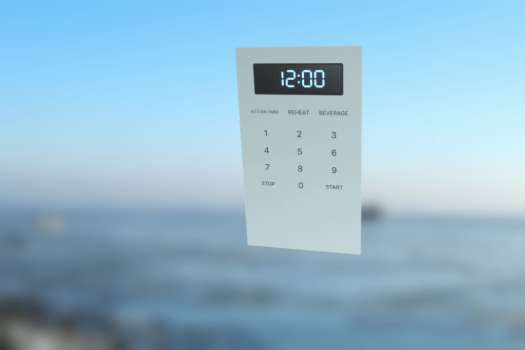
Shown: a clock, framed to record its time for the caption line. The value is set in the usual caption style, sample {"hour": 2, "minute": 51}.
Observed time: {"hour": 12, "minute": 0}
